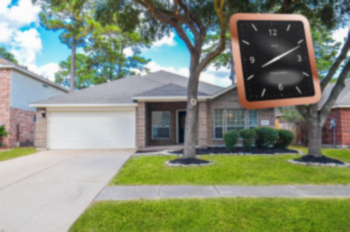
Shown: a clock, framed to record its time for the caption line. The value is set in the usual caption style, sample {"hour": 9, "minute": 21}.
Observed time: {"hour": 8, "minute": 11}
